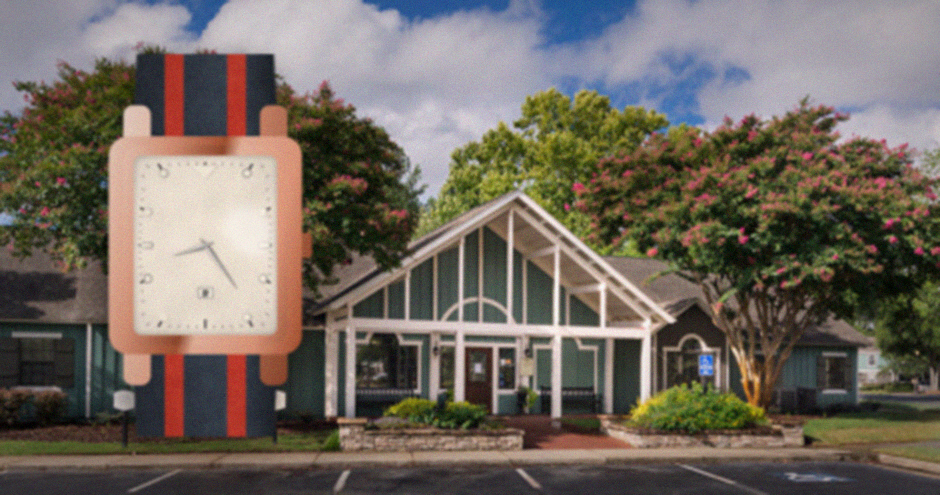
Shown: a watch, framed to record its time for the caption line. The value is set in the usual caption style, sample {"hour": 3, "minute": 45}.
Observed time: {"hour": 8, "minute": 24}
